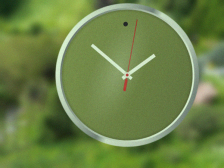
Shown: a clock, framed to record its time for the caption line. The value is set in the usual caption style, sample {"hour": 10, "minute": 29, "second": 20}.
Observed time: {"hour": 1, "minute": 52, "second": 2}
